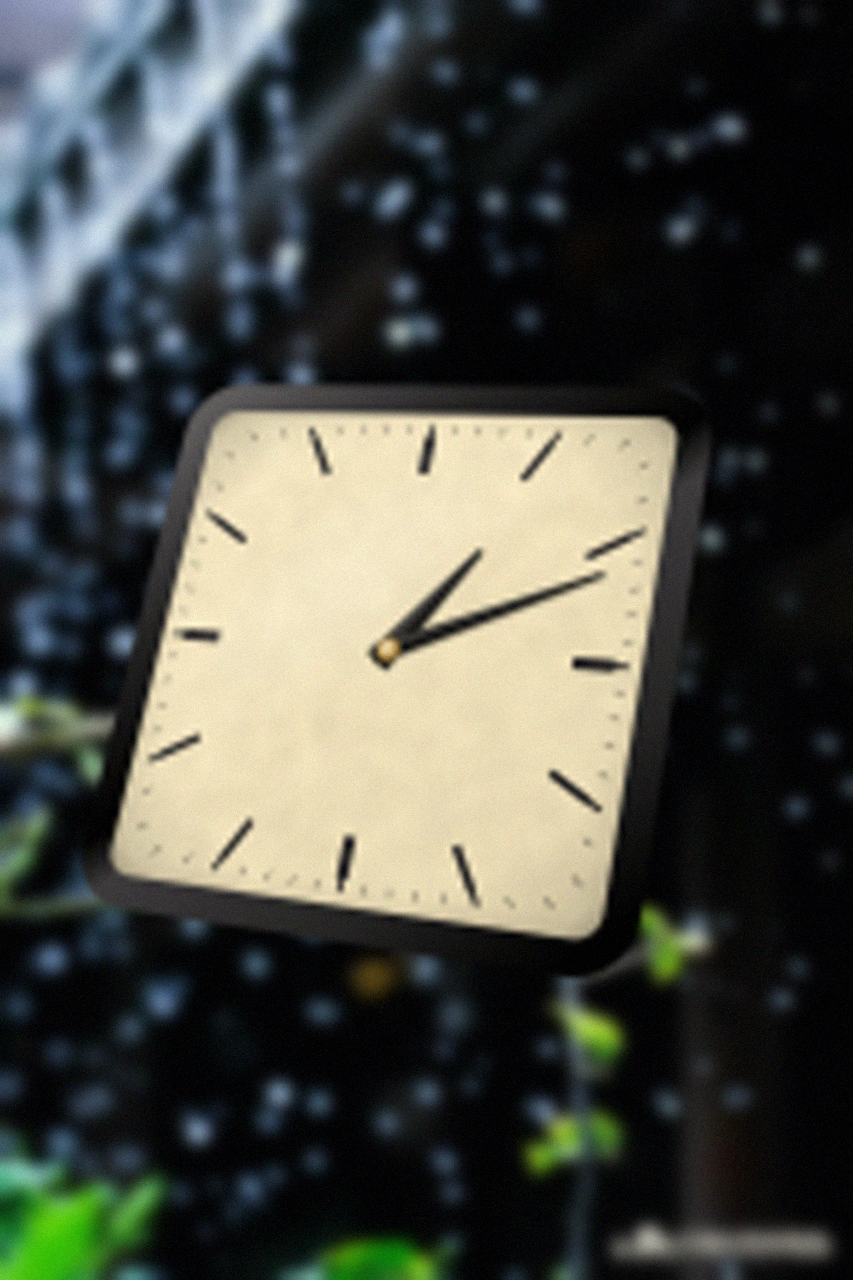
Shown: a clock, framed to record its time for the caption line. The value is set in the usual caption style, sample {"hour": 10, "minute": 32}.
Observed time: {"hour": 1, "minute": 11}
